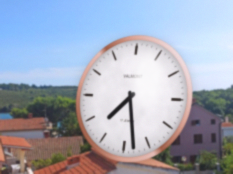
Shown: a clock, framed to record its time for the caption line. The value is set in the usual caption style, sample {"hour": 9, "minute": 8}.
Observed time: {"hour": 7, "minute": 28}
